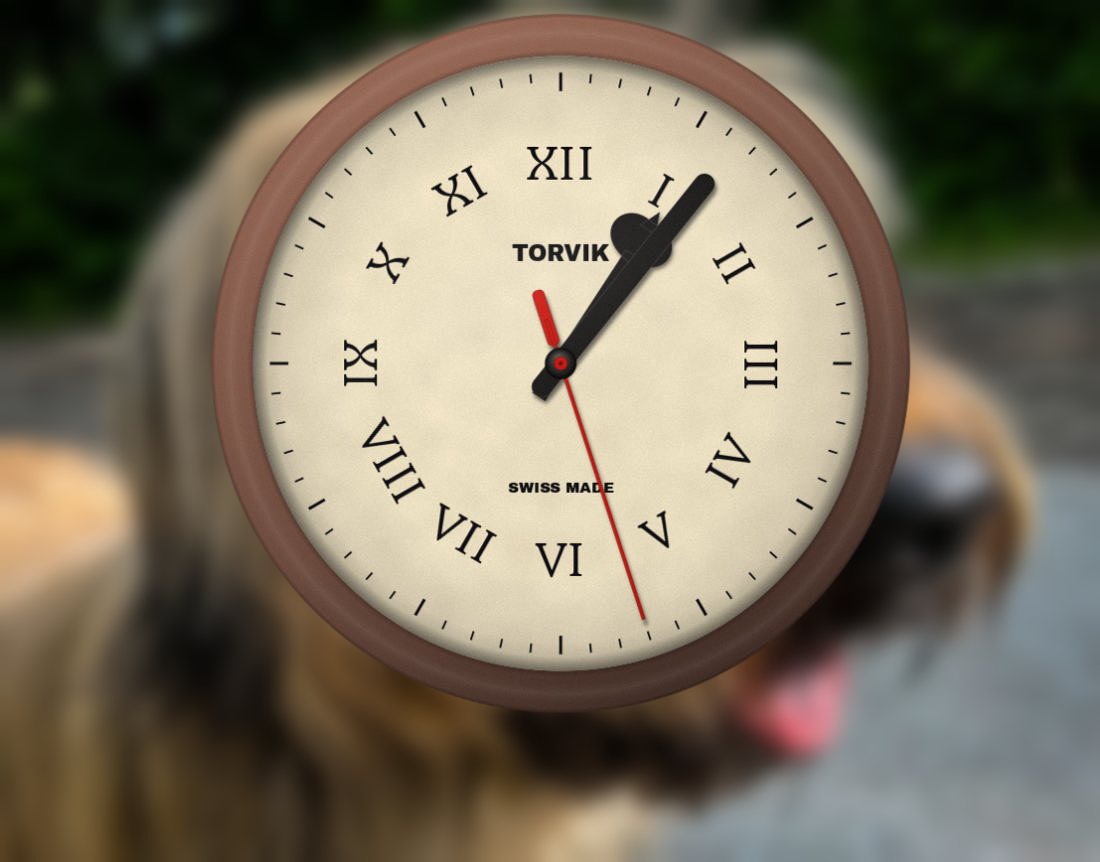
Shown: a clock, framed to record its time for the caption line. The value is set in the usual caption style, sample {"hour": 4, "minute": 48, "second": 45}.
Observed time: {"hour": 1, "minute": 6, "second": 27}
